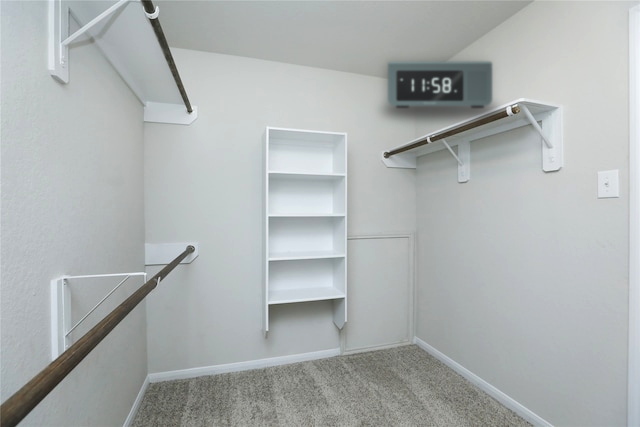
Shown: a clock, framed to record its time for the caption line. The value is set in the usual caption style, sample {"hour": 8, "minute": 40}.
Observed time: {"hour": 11, "minute": 58}
